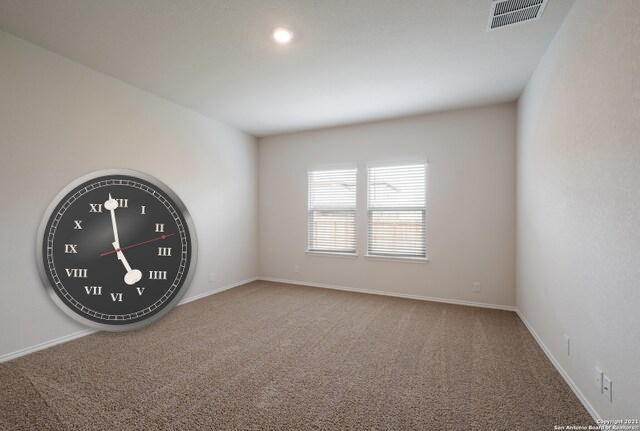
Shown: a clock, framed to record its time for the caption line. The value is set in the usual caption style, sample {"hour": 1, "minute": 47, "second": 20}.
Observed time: {"hour": 4, "minute": 58, "second": 12}
